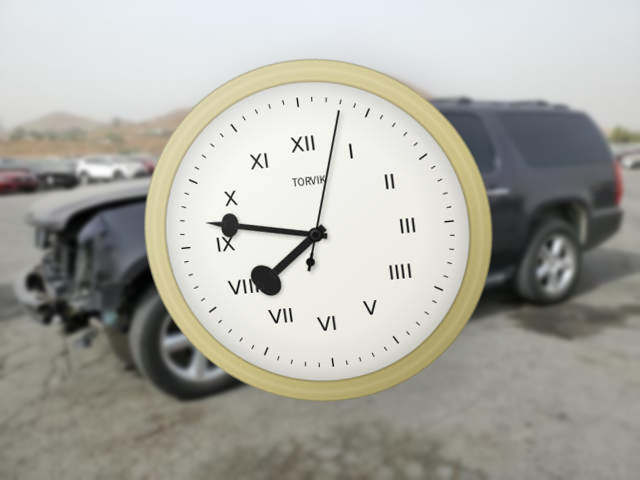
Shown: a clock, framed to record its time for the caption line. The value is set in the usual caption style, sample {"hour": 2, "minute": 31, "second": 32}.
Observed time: {"hour": 7, "minute": 47, "second": 3}
